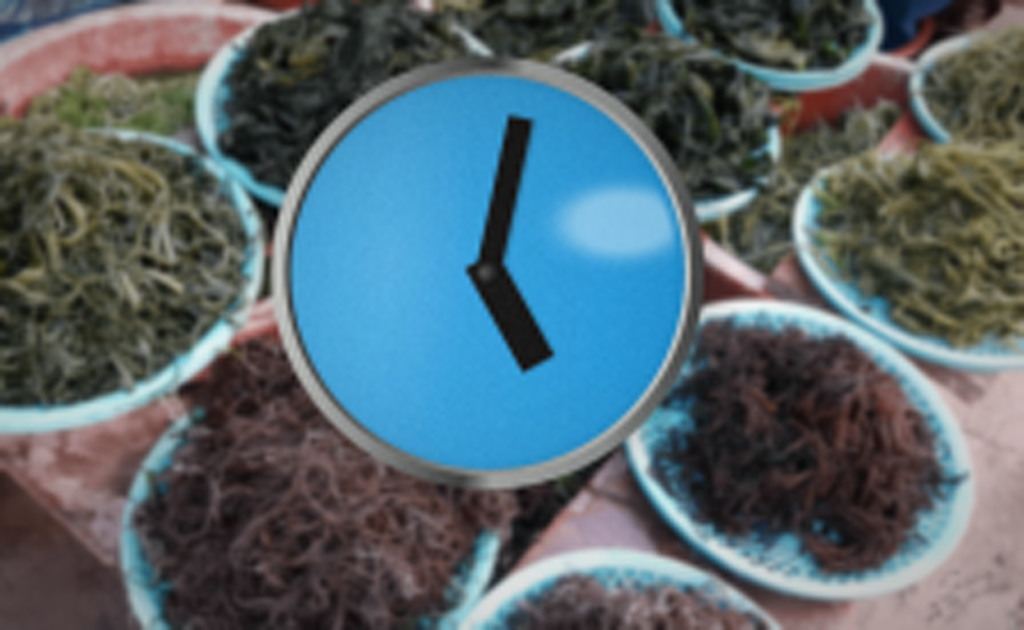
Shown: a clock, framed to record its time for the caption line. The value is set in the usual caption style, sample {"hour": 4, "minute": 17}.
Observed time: {"hour": 5, "minute": 2}
